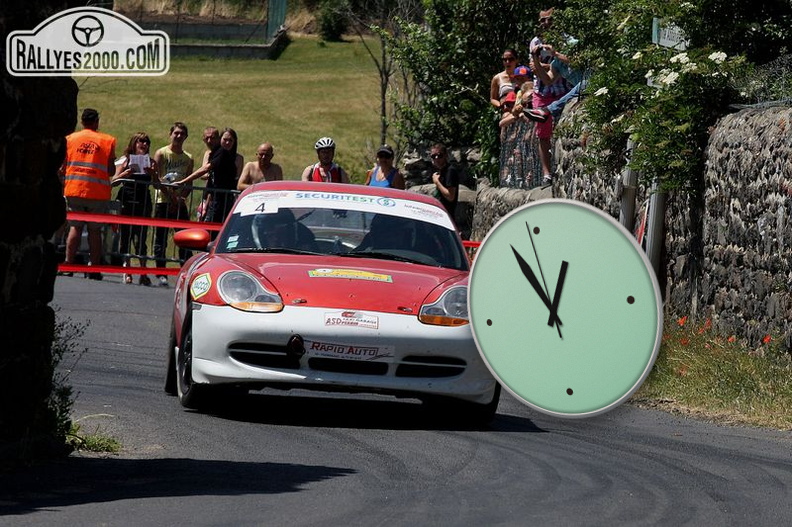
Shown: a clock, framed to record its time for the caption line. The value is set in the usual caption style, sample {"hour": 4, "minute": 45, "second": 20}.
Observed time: {"hour": 12, "minute": 55, "second": 59}
